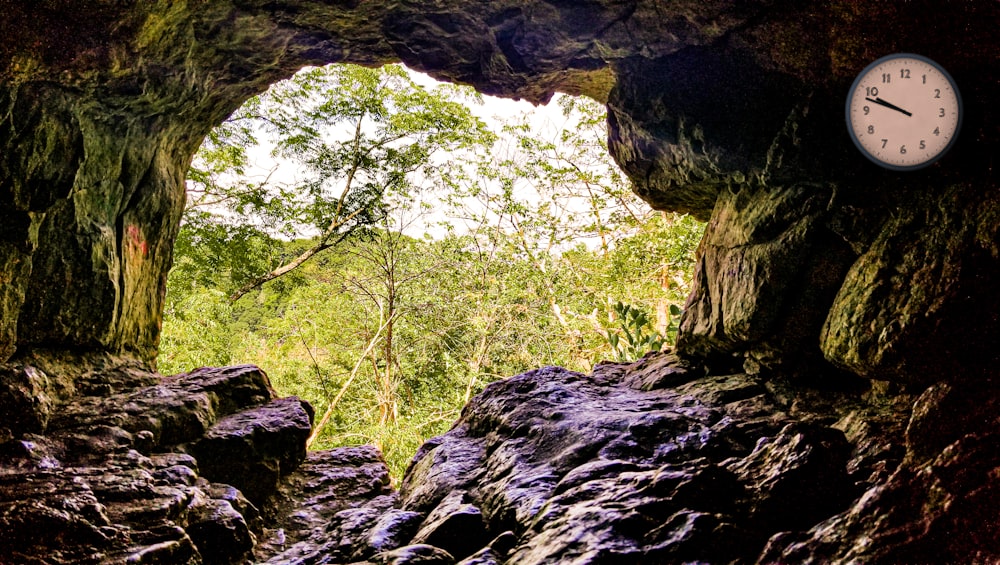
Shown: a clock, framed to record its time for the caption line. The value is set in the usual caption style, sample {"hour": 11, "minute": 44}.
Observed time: {"hour": 9, "minute": 48}
